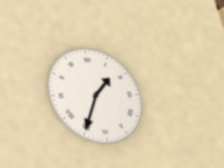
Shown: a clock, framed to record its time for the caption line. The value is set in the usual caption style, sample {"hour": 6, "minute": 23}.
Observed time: {"hour": 1, "minute": 35}
